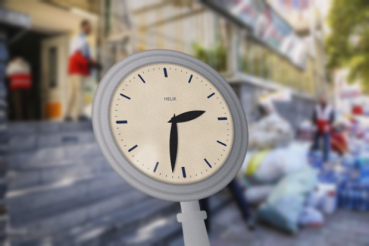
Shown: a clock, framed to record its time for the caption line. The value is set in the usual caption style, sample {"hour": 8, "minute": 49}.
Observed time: {"hour": 2, "minute": 32}
